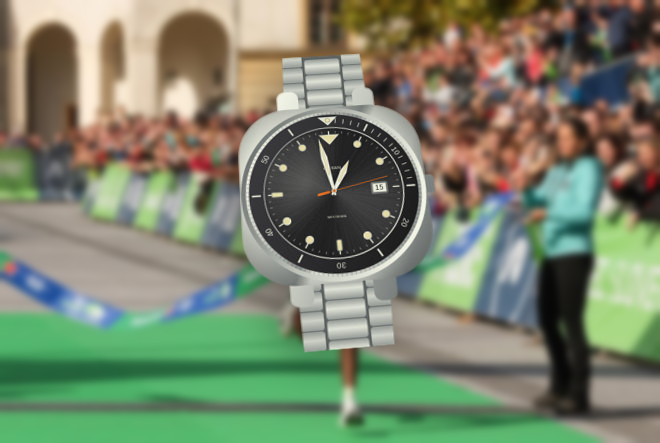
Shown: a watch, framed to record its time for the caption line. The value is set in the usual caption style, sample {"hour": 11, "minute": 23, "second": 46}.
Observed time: {"hour": 12, "minute": 58, "second": 13}
